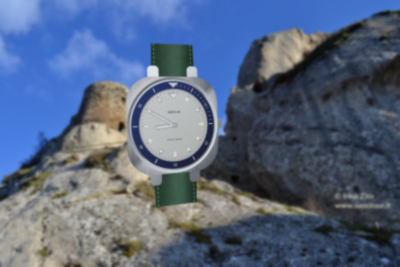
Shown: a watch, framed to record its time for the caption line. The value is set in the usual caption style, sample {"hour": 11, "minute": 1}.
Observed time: {"hour": 8, "minute": 50}
